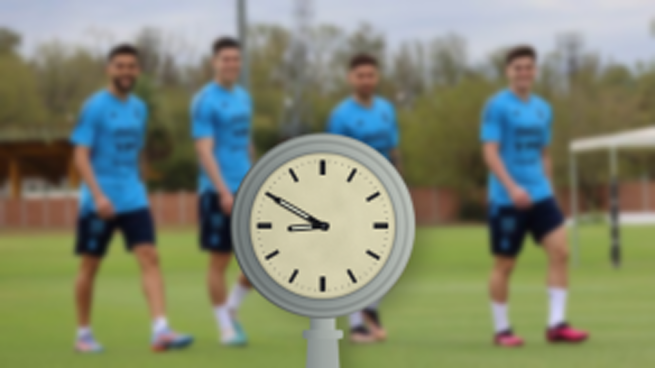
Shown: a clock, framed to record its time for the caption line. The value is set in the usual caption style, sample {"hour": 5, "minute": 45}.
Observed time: {"hour": 8, "minute": 50}
